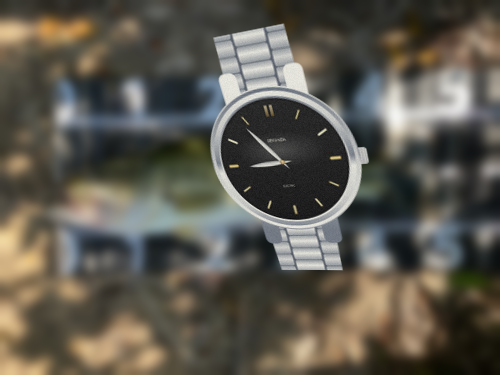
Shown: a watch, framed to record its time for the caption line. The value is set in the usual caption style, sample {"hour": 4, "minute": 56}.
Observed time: {"hour": 8, "minute": 54}
